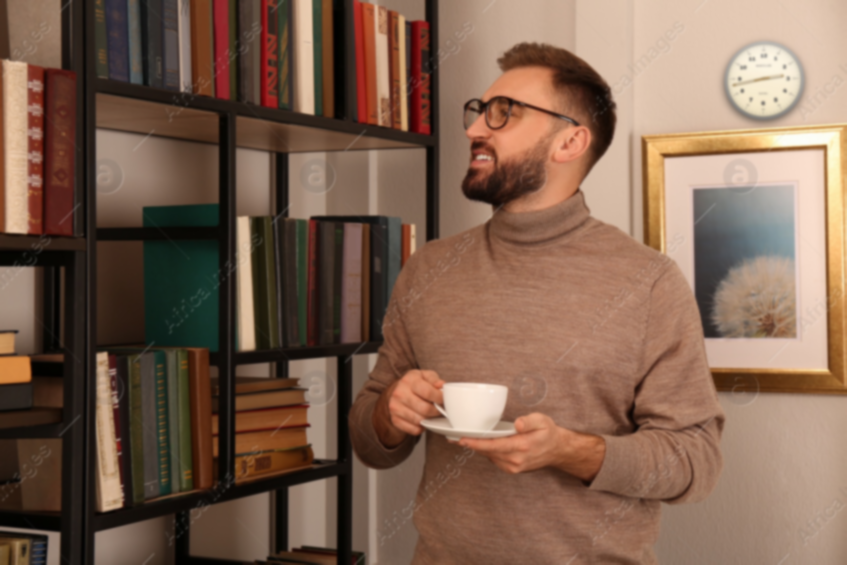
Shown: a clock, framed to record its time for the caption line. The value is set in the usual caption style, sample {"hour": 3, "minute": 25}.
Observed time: {"hour": 2, "minute": 43}
